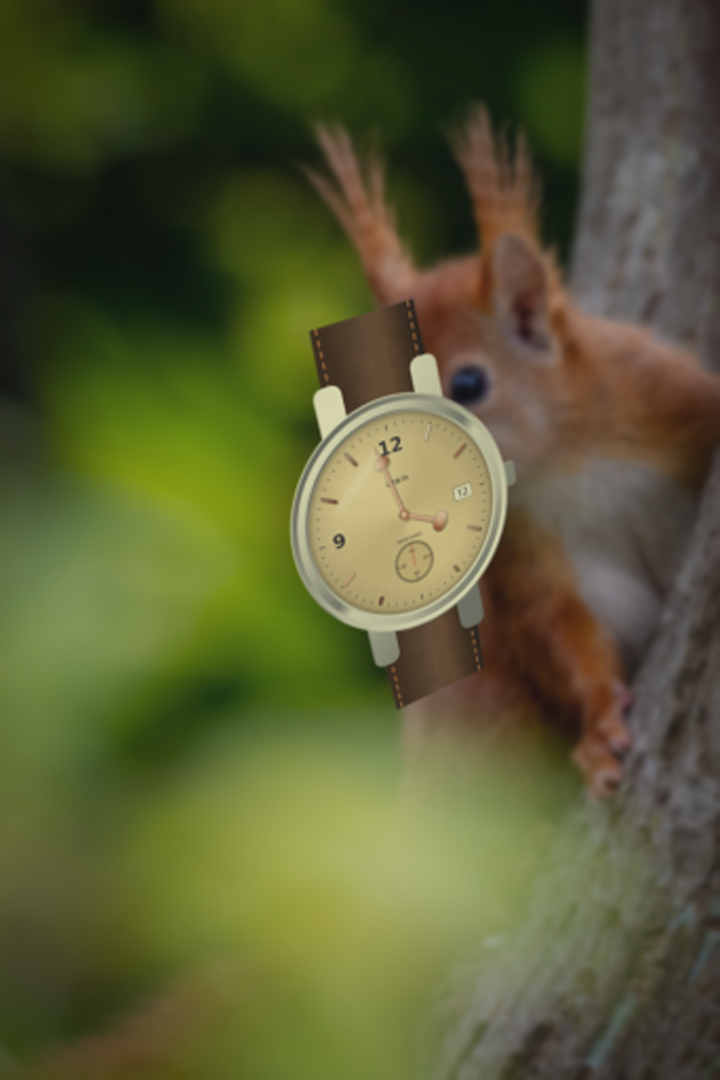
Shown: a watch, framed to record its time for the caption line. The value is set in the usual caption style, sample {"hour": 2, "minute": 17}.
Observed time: {"hour": 3, "minute": 58}
